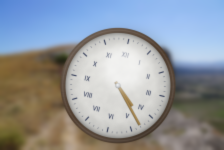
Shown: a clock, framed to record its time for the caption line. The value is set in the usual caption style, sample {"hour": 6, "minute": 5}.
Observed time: {"hour": 4, "minute": 23}
